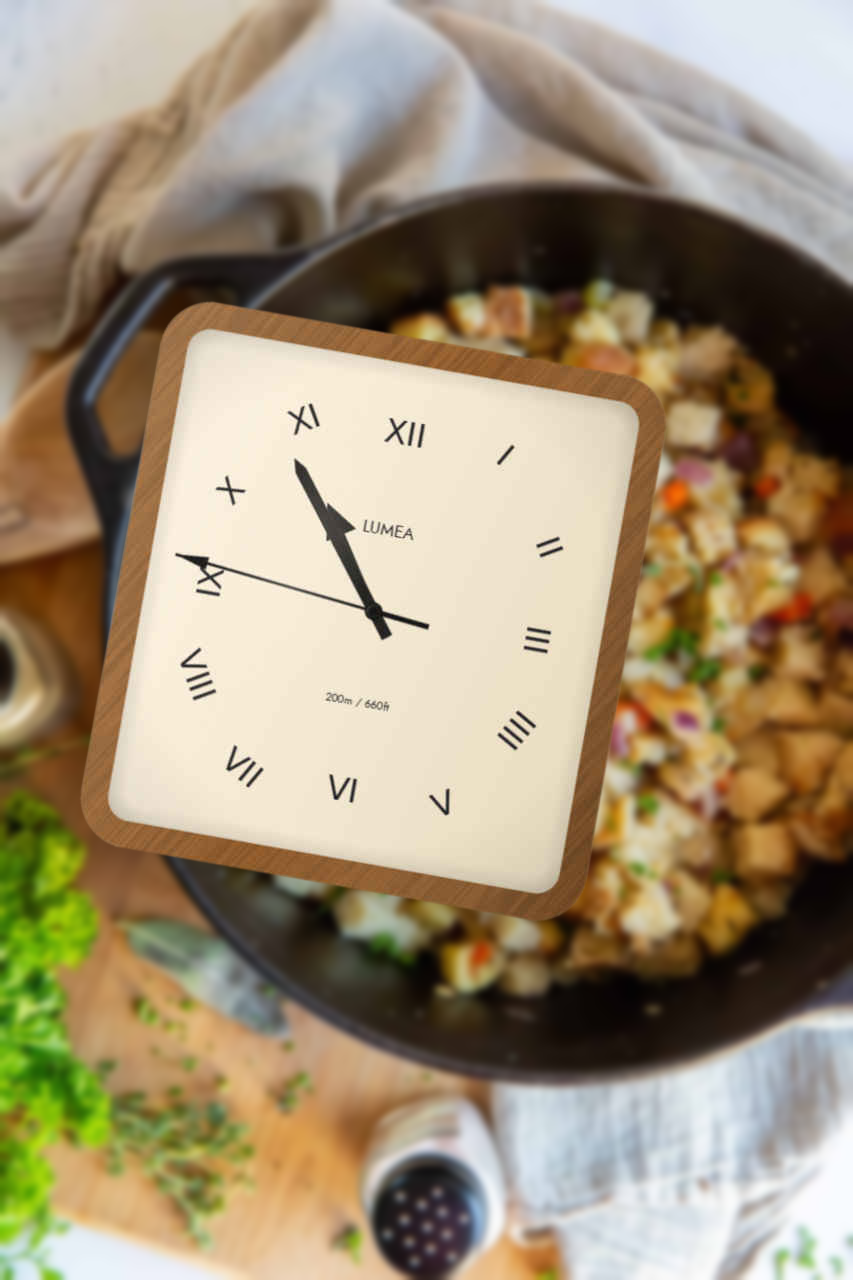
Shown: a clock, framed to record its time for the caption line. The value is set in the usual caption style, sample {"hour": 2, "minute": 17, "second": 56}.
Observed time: {"hour": 10, "minute": 53, "second": 46}
